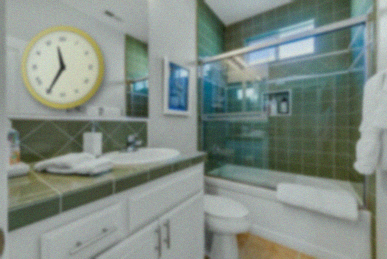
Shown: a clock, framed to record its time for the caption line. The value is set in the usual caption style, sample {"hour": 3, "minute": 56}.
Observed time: {"hour": 11, "minute": 35}
